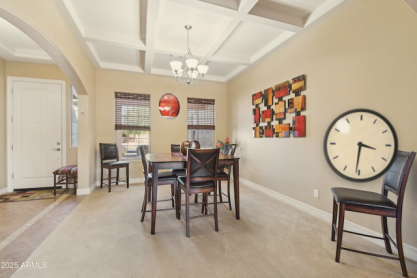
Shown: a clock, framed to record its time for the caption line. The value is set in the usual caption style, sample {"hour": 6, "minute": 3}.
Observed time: {"hour": 3, "minute": 31}
